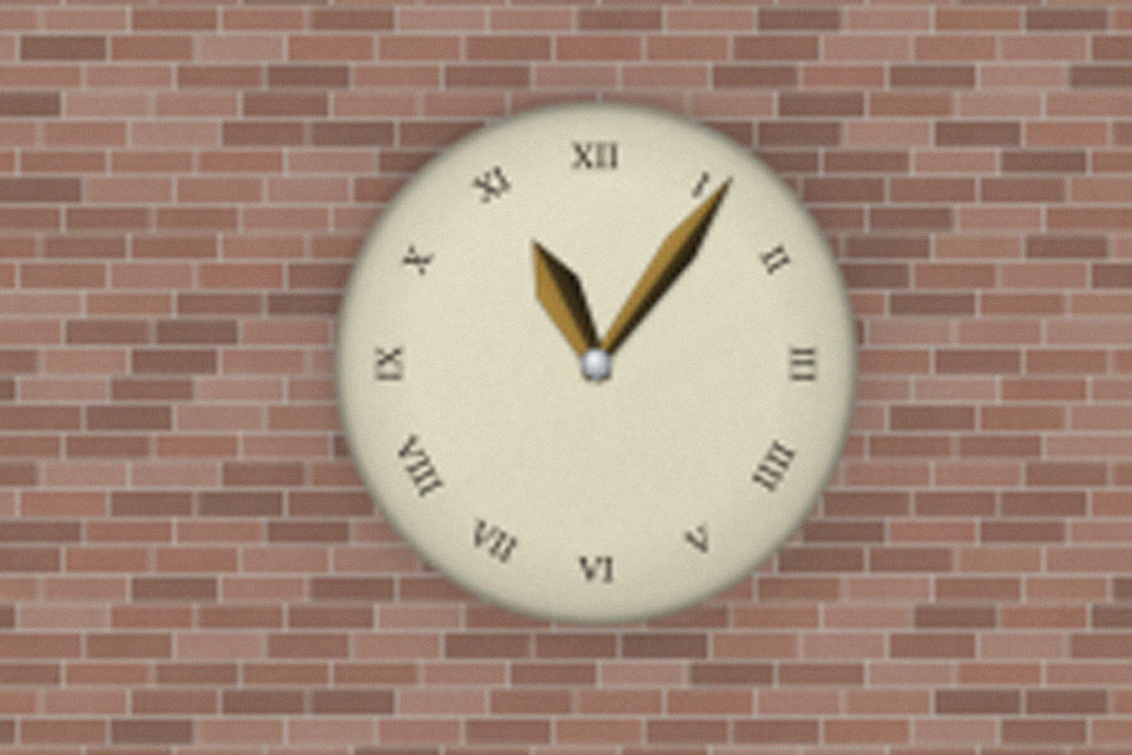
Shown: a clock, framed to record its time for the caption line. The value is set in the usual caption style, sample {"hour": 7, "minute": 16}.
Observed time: {"hour": 11, "minute": 6}
